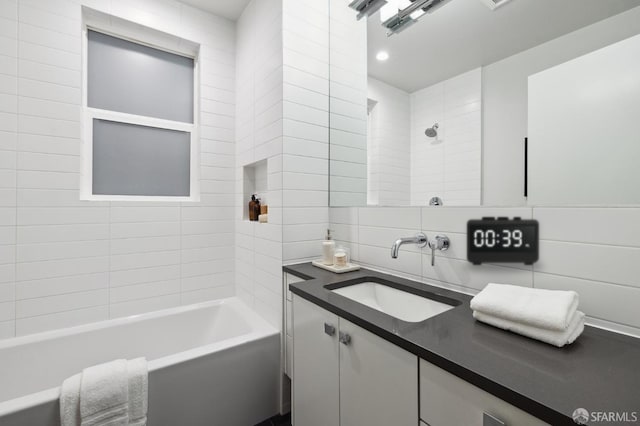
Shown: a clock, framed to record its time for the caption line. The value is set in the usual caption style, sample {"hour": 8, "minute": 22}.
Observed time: {"hour": 0, "minute": 39}
